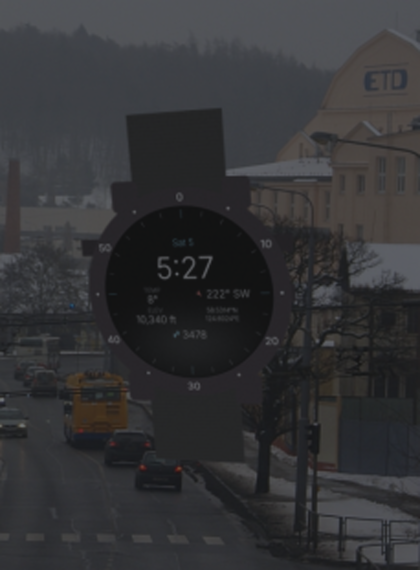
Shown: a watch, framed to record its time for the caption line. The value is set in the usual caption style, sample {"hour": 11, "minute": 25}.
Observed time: {"hour": 5, "minute": 27}
